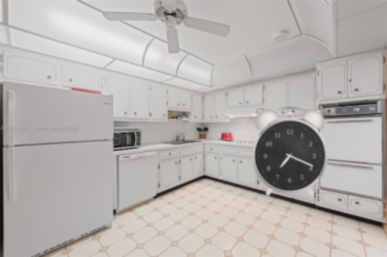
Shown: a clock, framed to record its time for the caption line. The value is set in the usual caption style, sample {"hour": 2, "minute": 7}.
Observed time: {"hour": 7, "minute": 19}
